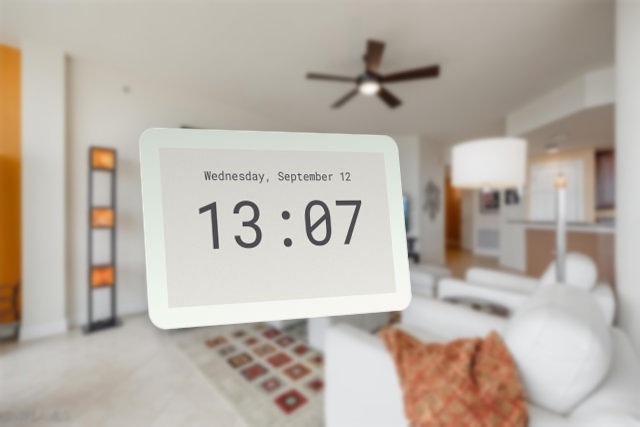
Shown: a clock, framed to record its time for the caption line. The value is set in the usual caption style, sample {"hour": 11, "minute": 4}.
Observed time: {"hour": 13, "minute": 7}
